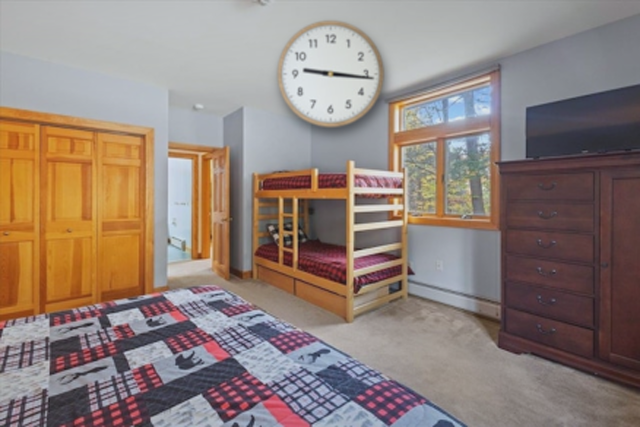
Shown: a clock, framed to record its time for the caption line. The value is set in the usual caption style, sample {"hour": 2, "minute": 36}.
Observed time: {"hour": 9, "minute": 16}
